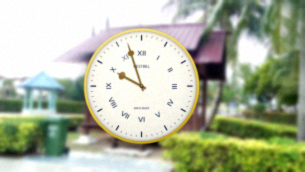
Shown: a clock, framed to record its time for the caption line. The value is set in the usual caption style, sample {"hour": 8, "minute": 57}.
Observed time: {"hour": 9, "minute": 57}
